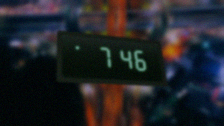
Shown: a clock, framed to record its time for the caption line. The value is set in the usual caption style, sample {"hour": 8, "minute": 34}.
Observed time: {"hour": 7, "minute": 46}
